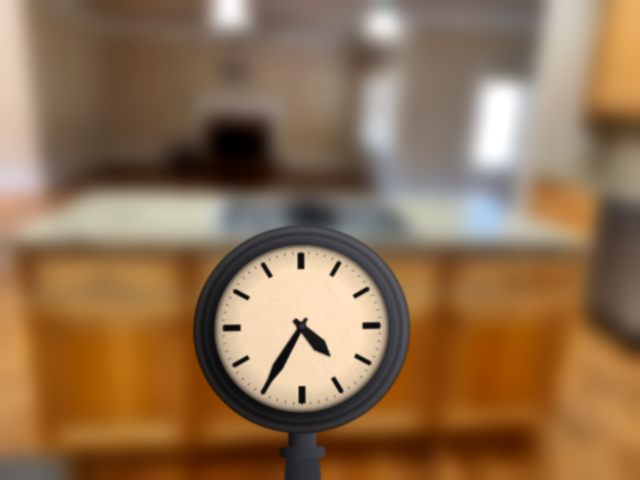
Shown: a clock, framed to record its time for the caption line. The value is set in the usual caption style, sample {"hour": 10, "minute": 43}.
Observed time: {"hour": 4, "minute": 35}
